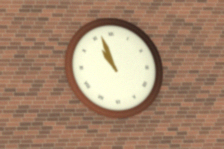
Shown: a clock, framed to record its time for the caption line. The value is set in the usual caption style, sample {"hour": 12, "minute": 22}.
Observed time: {"hour": 10, "minute": 57}
